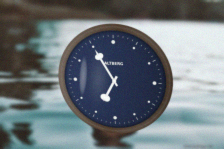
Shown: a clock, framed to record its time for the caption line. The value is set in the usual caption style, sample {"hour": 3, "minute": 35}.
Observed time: {"hour": 6, "minute": 55}
